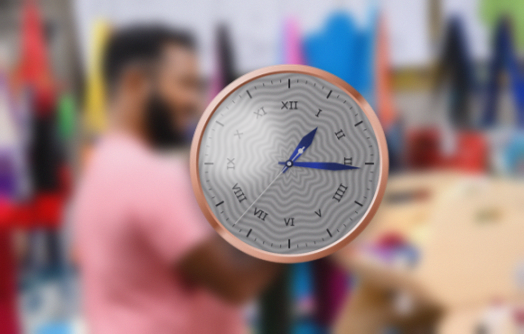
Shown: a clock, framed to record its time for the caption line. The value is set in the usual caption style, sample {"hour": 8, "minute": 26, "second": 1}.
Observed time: {"hour": 1, "minute": 15, "second": 37}
